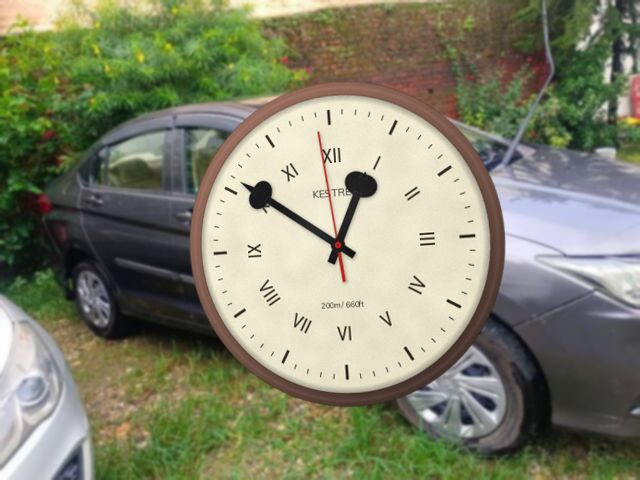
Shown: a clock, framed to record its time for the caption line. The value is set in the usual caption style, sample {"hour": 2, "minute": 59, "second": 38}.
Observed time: {"hour": 12, "minute": 50, "second": 59}
